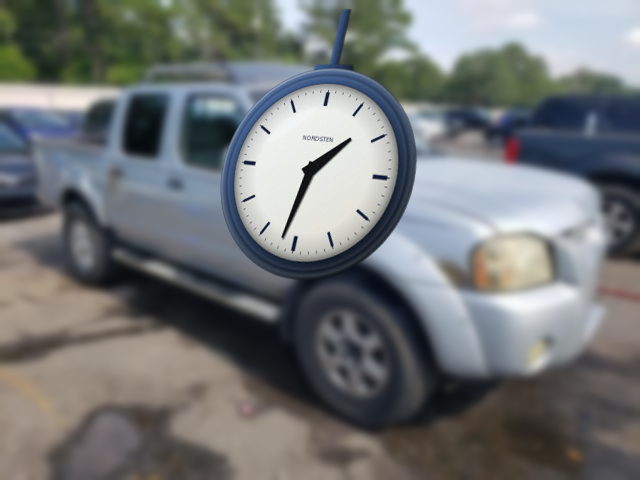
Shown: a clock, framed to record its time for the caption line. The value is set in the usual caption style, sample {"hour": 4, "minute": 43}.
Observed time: {"hour": 1, "minute": 32}
